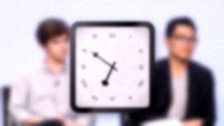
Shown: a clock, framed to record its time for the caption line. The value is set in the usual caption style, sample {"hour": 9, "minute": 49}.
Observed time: {"hour": 6, "minute": 51}
